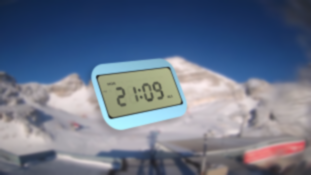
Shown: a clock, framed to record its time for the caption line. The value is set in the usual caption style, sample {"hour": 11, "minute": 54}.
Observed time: {"hour": 21, "minute": 9}
